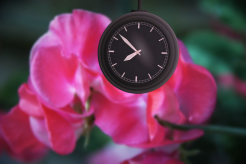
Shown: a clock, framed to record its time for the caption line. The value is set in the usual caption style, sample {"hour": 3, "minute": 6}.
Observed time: {"hour": 7, "minute": 52}
